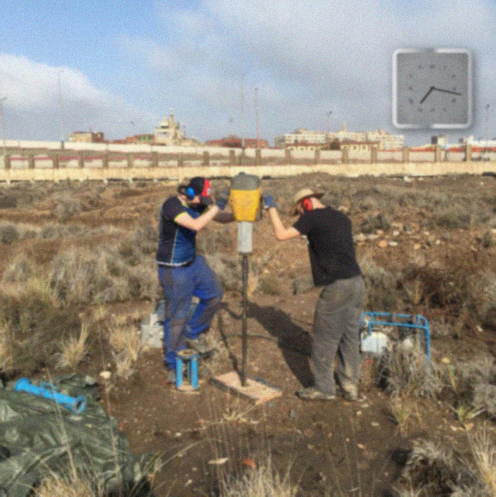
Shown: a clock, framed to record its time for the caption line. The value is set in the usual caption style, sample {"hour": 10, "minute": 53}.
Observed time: {"hour": 7, "minute": 17}
